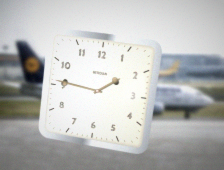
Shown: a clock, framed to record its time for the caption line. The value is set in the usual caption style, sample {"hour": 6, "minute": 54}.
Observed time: {"hour": 1, "minute": 46}
